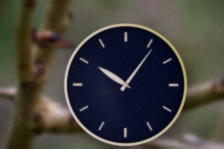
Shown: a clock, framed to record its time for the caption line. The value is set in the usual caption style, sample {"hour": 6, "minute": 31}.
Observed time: {"hour": 10, "minute": 6}
